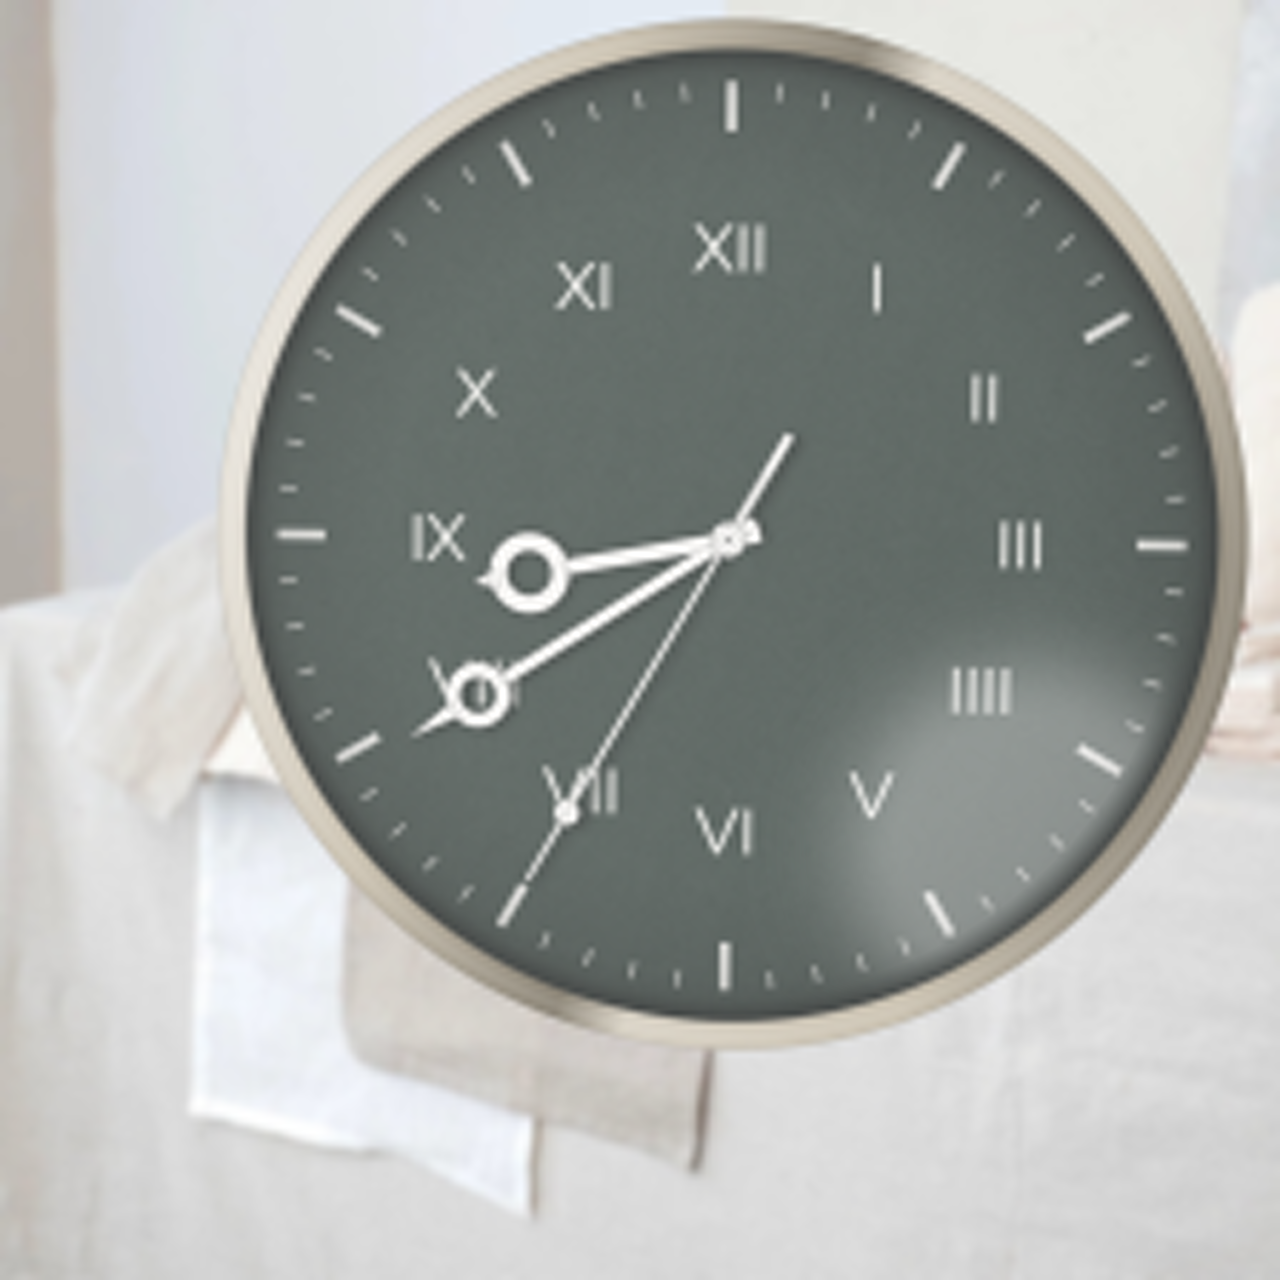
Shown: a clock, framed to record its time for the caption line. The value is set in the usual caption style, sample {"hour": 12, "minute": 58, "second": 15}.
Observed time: {"hour": 8, "minute": 39, "second": 35}
